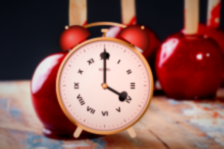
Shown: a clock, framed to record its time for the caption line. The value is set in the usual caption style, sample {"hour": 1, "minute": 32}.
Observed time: {"hour": 4, "minute": 0}
